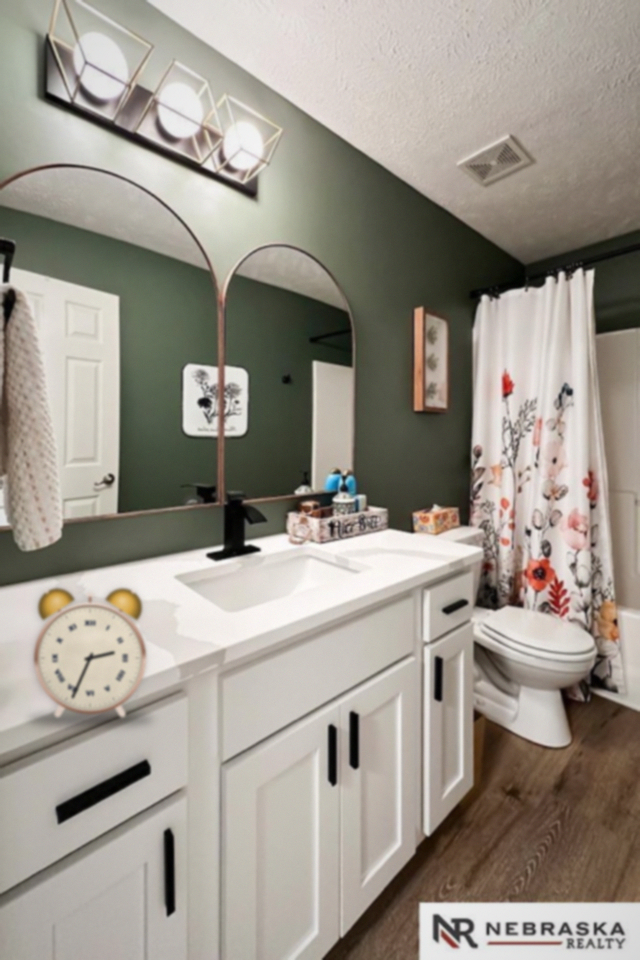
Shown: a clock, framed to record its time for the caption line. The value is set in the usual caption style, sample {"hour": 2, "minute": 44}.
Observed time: {"hour": 2, "minute": 34}
